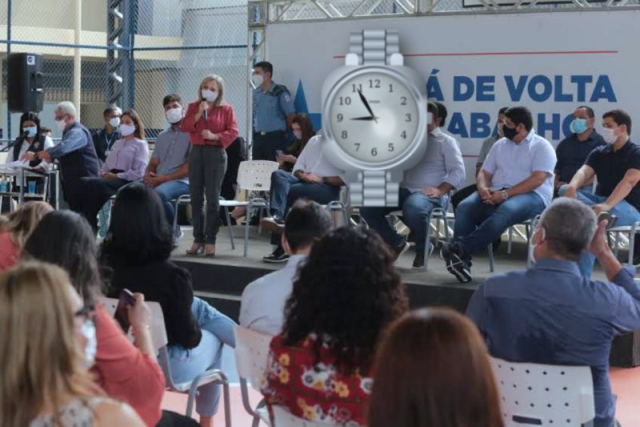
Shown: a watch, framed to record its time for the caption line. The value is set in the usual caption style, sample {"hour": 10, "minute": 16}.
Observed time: {"hour": 8, "minute": 55}
